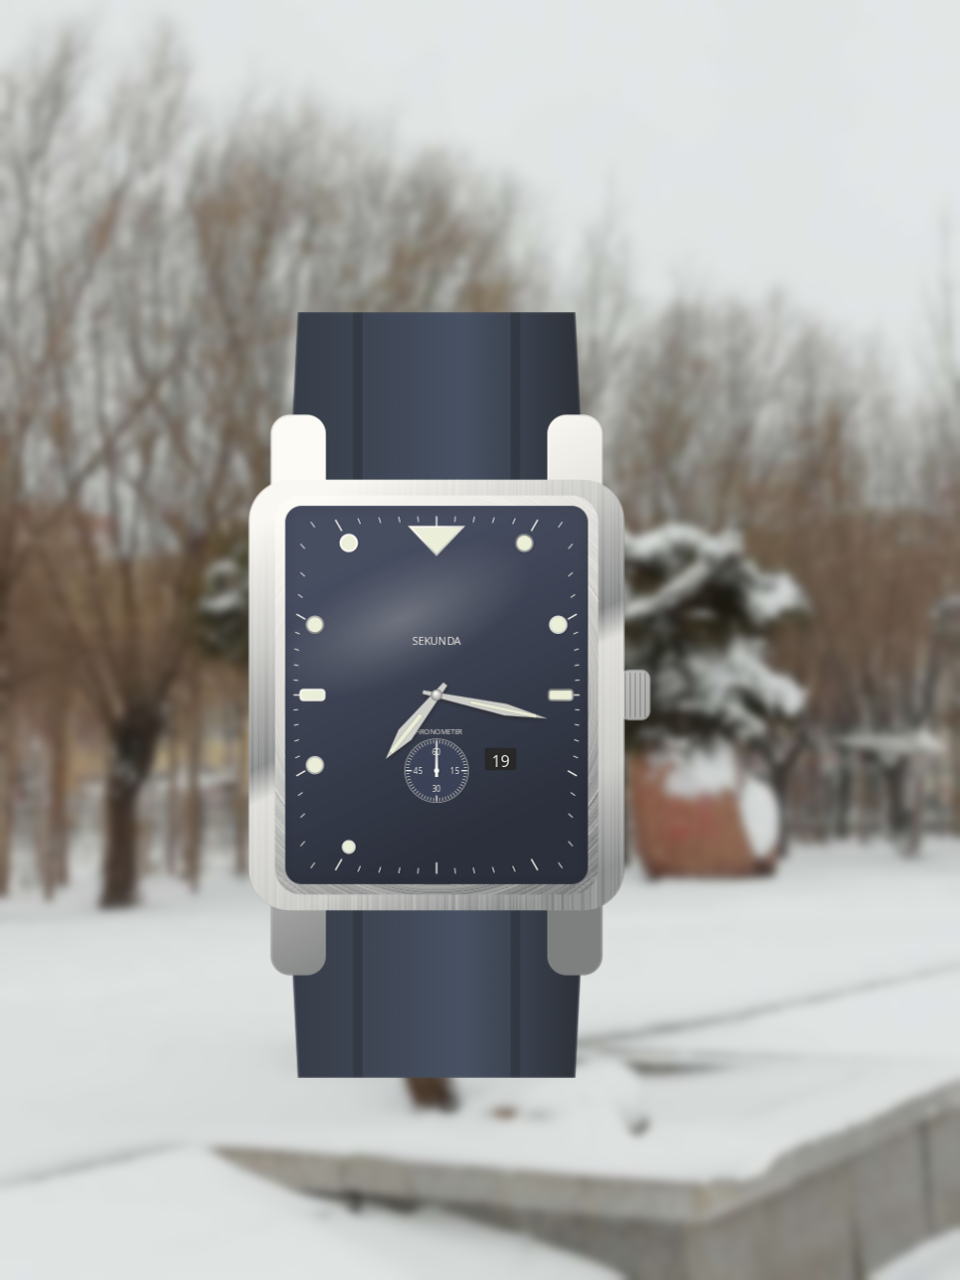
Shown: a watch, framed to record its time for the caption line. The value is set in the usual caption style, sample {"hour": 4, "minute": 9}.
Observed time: {"hour": 7, "minute": 17}
